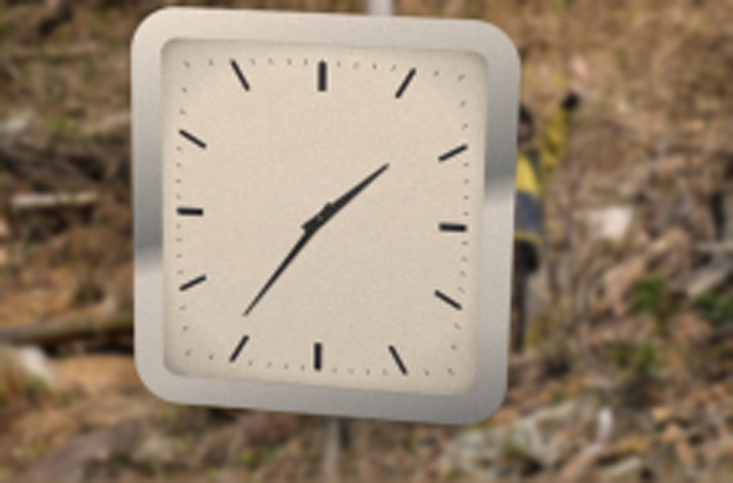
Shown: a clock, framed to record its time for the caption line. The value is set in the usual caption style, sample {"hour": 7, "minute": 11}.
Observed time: {"hour": 1, "minute": 36}
